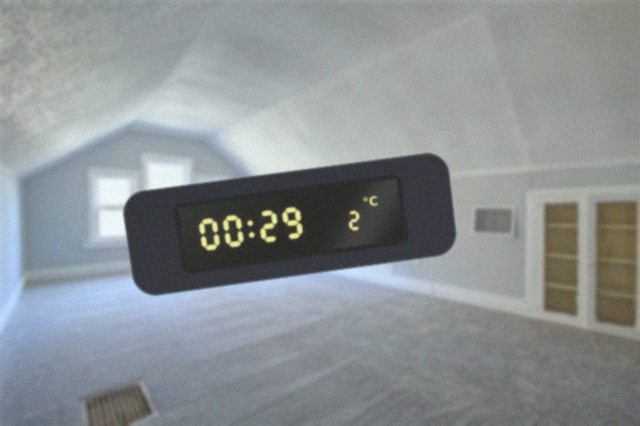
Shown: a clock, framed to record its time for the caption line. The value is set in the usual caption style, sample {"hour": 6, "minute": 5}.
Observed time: {"hour": 0, "minute": 29}
